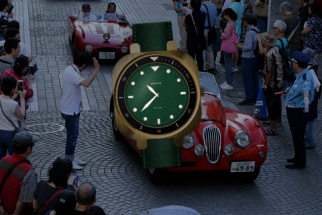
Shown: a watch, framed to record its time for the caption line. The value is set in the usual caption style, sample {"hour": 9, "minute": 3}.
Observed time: {"hour": 10, "minute": 38}
